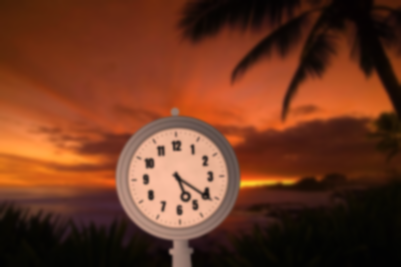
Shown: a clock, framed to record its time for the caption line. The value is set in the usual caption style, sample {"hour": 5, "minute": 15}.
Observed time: {"hour": 5, "minute": 21}
